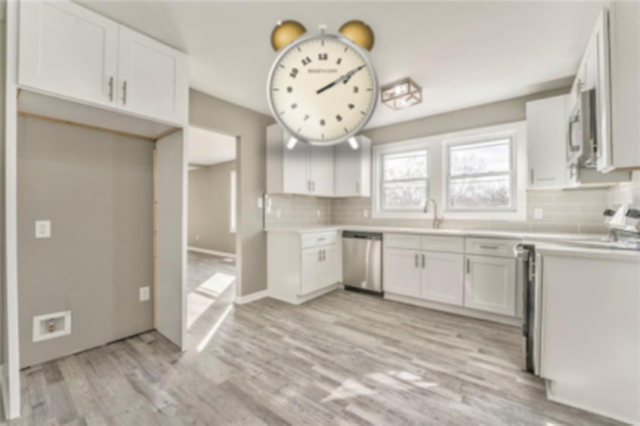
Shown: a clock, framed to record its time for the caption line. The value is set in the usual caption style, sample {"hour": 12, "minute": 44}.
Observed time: {"hour": 2, "minute": 10}
